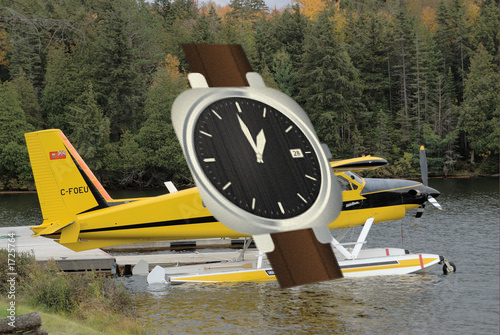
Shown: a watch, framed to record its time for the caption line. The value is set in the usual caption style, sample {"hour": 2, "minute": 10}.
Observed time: {"hour": 12, "minute": 59}
